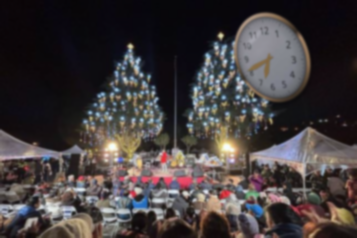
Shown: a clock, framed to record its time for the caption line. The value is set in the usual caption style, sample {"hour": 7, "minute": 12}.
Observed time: {"hour": 6, "minute": 41}
